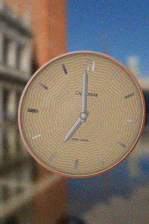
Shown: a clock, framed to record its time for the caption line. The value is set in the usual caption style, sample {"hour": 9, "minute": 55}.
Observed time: {"hour": 6, "minute": 59}
